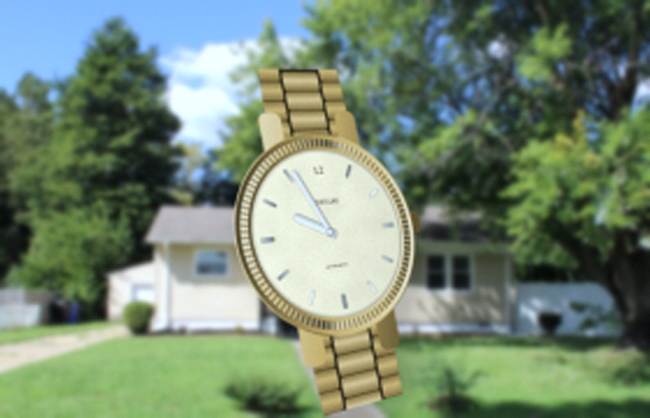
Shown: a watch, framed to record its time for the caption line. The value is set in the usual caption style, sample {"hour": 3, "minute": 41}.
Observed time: {"hour": 9, "minute": 56}
